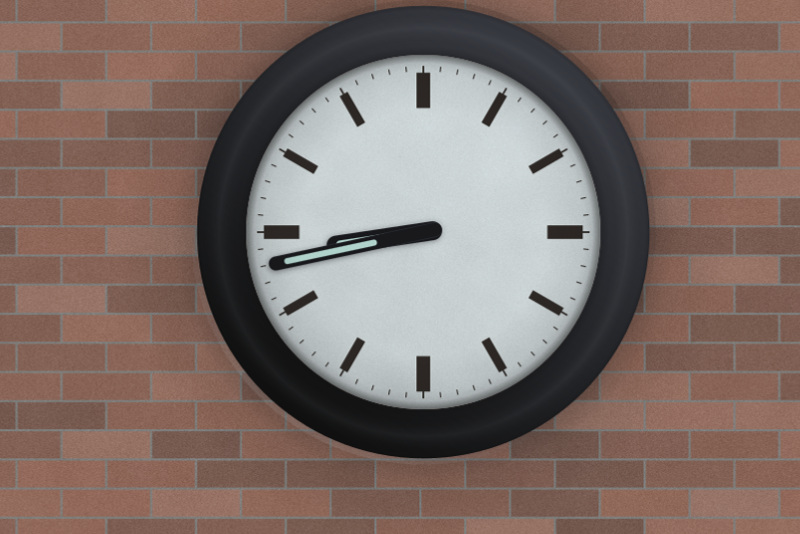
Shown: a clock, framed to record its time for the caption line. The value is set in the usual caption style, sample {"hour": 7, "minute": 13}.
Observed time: {"hour": 8, "minute": 43}
